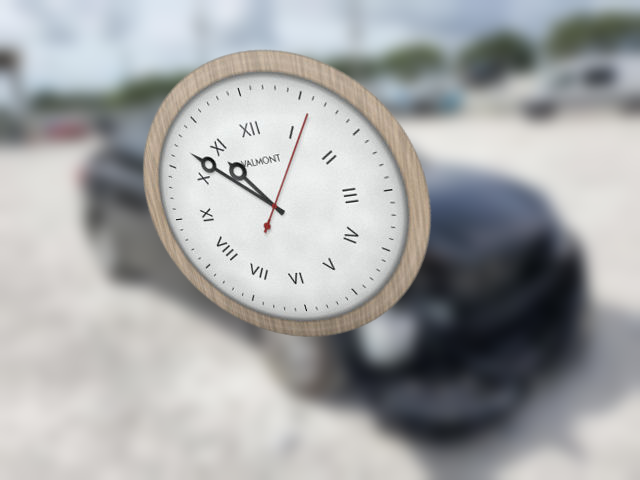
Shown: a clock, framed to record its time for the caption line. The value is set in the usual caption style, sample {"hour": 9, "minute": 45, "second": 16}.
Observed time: {"hour": 10, "minute": 52, "second": 6}
